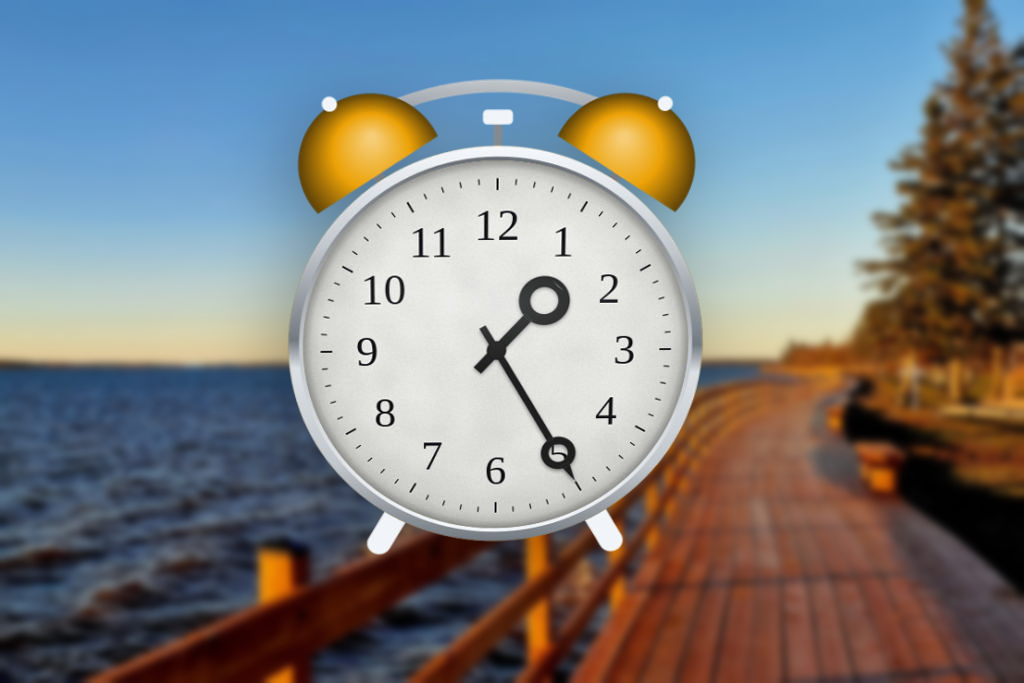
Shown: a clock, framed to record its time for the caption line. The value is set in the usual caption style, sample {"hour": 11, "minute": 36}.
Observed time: {"hour": 1, "minute": 25}
